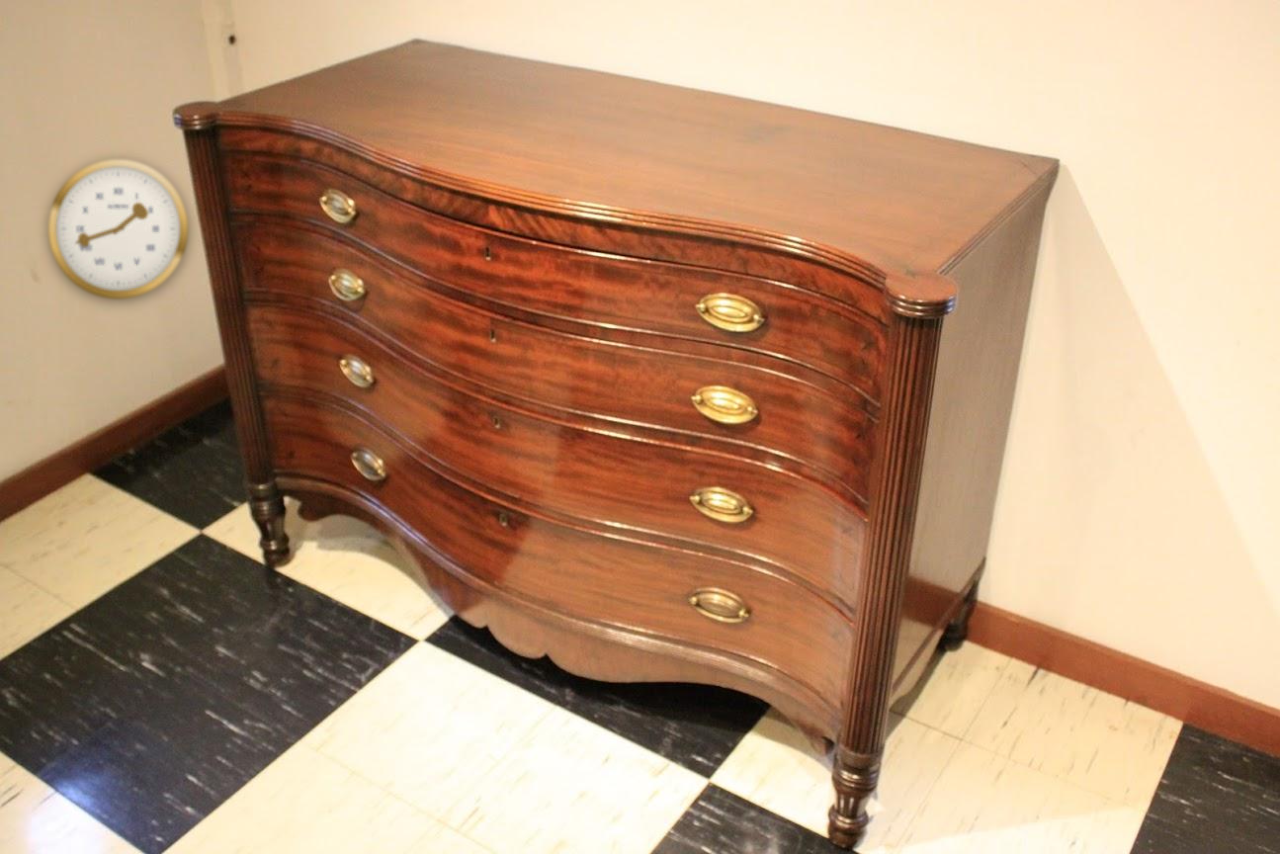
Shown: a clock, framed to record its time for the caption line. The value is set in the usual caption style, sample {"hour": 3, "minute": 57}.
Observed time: {"hour": 1, "minute": 42}
